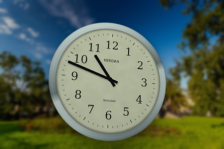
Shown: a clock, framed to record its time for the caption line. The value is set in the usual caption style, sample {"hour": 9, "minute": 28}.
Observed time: {"hour": 10, "minute": 48}
